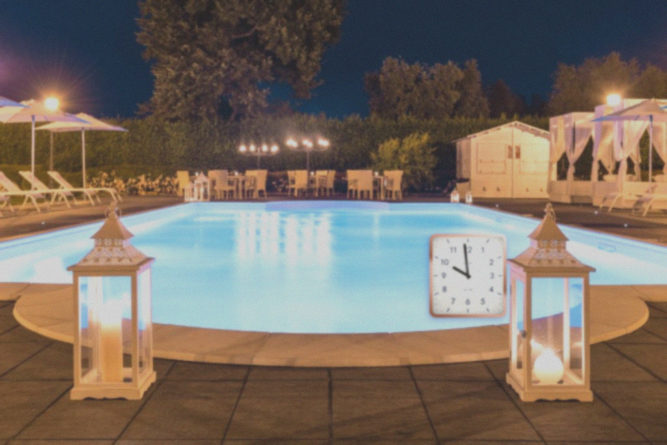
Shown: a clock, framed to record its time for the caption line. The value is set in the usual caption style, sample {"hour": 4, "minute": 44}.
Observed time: {"hour": 9, "minute": 59}
